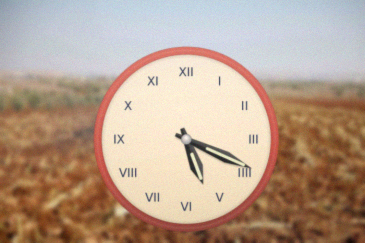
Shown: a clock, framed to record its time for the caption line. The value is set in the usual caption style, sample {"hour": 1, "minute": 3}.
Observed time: {"hour": 5, "minute": 19}
